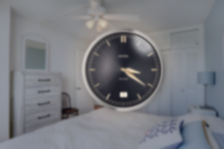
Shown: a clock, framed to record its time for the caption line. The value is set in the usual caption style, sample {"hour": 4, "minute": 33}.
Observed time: {"hour": 3, "minute": 21}
